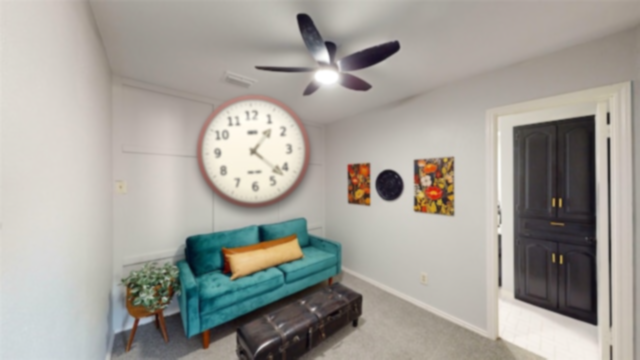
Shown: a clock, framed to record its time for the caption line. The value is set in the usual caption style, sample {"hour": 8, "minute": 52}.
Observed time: {"hour": 1, "minute": 22}
